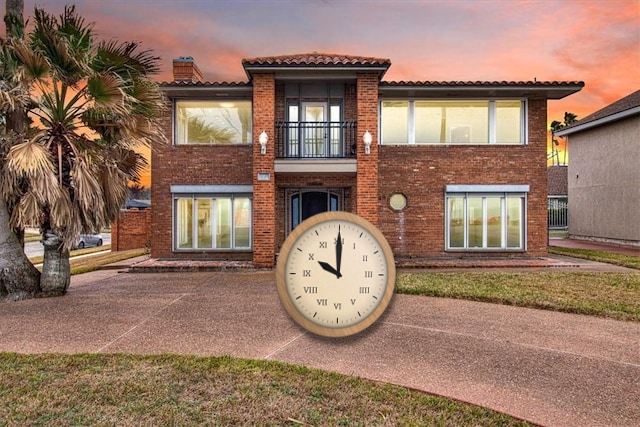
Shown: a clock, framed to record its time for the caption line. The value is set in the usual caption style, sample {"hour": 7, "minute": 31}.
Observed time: {"hour": 10, "minute": 0}
